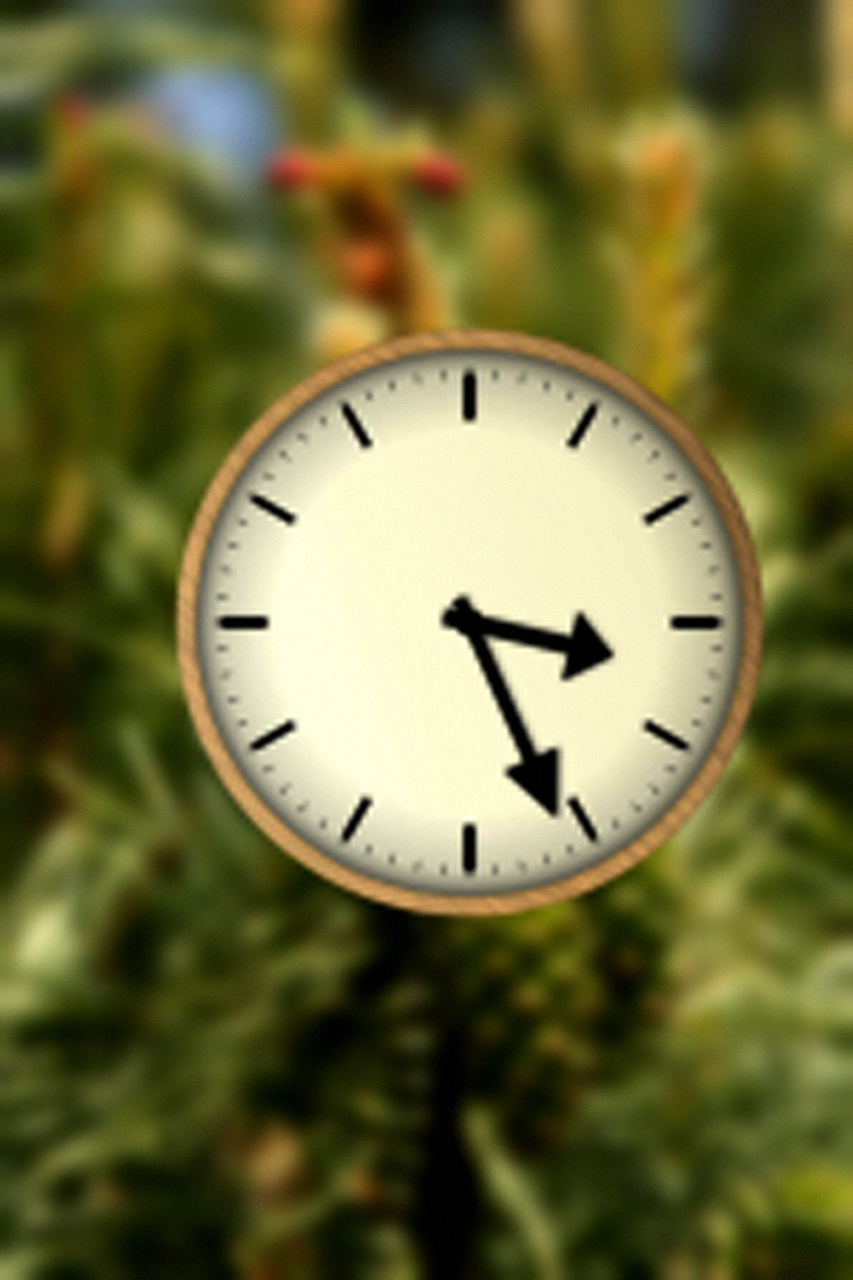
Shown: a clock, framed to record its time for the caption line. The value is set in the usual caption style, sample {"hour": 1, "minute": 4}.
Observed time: {"hour": 3, "minute": 26}
